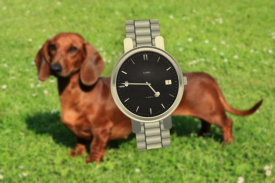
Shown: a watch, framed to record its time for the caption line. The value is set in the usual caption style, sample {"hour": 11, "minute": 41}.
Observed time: {"hour": 4, "minute": 46}
